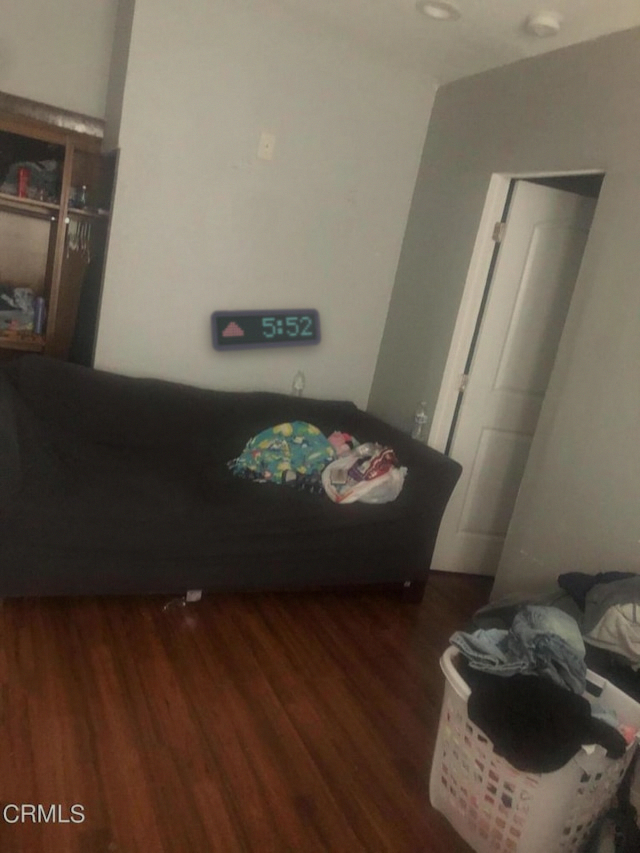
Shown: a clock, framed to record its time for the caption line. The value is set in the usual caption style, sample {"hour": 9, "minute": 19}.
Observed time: {"hour": 5, "minute": 52}
